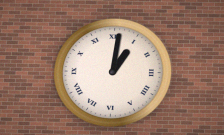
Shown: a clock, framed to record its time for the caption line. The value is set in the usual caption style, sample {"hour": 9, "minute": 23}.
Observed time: {"hour": 1, "minute": 1}
